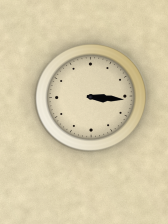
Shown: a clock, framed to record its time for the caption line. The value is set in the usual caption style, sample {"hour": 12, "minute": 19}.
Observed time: {"hour": 3, "minute": 16}
